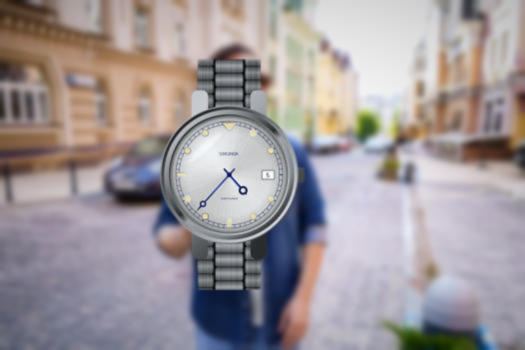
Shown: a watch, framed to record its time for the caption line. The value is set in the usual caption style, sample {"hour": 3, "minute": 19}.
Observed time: {"hour": 4, "minute": 37}
